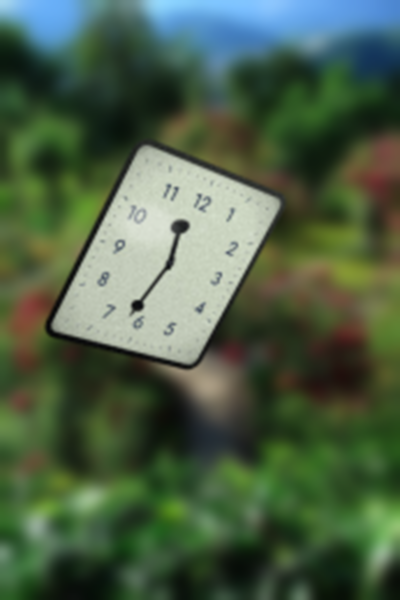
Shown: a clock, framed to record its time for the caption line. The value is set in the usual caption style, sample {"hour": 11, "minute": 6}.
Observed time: {"hour": 11, "minute": 32}
